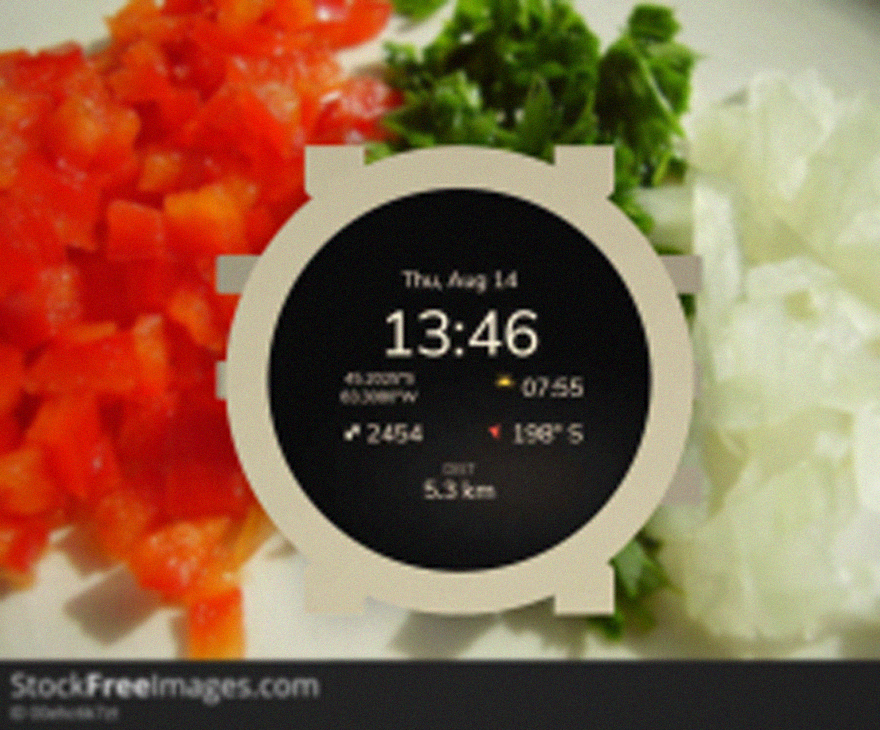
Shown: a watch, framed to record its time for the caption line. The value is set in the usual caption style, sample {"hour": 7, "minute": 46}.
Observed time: {"hour": 13, "minute": 46}
